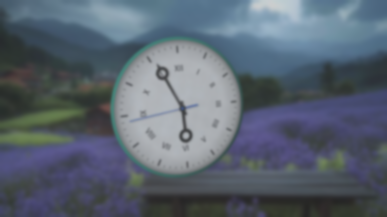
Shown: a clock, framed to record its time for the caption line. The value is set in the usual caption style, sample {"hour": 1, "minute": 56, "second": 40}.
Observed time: {"hour": 5, "minute": 55, "second": 44}
